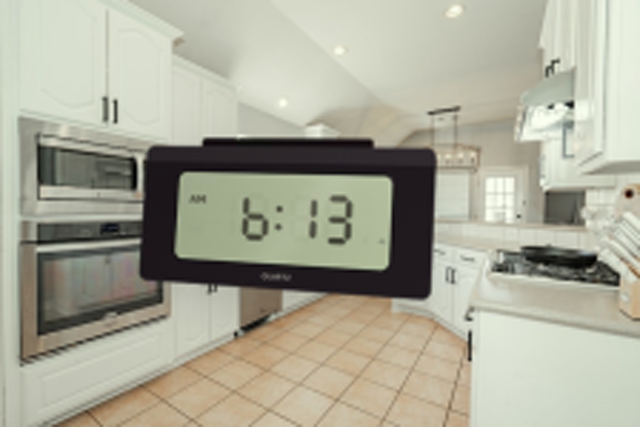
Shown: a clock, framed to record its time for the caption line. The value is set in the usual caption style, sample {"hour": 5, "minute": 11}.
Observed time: {"hour": 6, "minute": 13}
